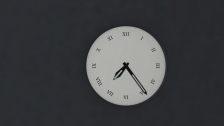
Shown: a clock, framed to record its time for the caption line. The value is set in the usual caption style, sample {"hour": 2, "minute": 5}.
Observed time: {"hour": 7, "minute": 24}
